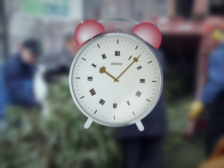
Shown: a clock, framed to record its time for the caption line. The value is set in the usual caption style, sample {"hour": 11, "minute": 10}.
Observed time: {"hour": 10, "minute": 7}
